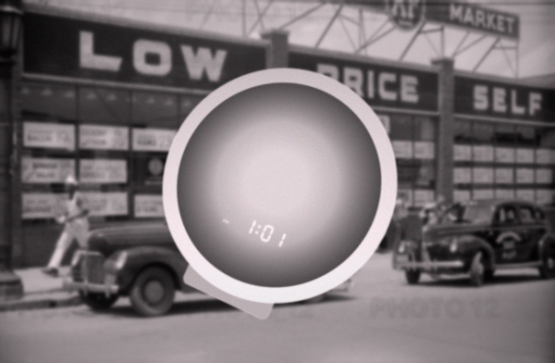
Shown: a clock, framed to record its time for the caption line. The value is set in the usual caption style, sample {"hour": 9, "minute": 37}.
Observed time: {"hour": 1, "minute": 1}
